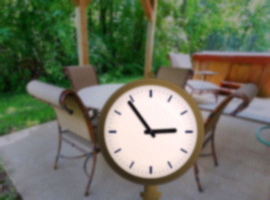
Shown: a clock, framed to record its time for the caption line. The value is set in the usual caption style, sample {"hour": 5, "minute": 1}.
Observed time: {"hour": 2, "minute": 54}
